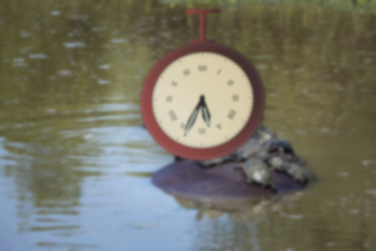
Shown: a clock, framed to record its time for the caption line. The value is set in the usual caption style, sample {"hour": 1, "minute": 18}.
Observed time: {"hour": 5, "minute": 34}
